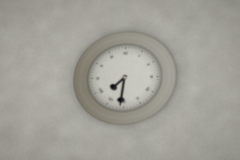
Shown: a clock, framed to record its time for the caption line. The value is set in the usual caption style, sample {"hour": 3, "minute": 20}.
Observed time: {"hour": 7, "minute": 31}
